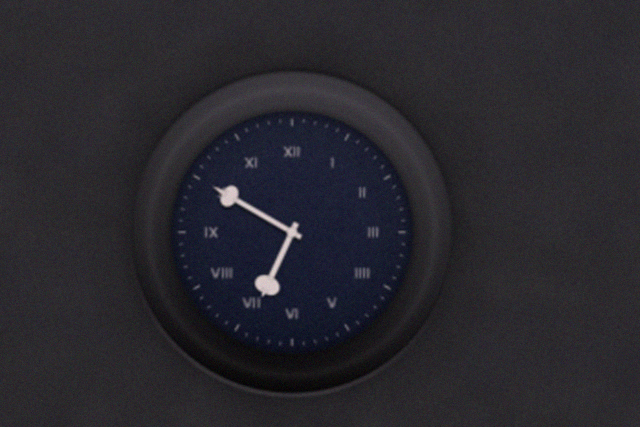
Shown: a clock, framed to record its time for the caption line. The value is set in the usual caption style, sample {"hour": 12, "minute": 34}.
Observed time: {"hour": 6, "minute": 50}
